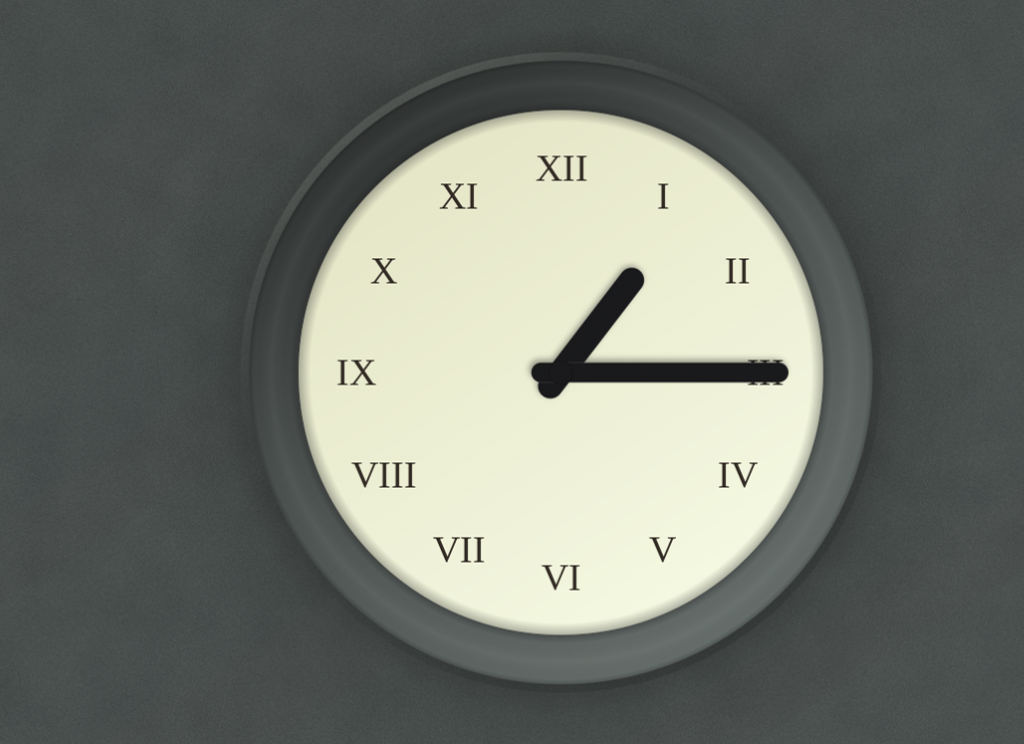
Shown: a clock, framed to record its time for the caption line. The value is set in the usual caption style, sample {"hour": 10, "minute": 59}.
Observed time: {"hour": 1, "minute": 15}
